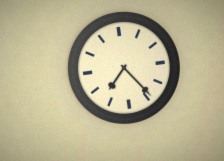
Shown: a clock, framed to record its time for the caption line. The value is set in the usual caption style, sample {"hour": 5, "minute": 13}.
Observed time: {"hour": 7, "minute": 24}
